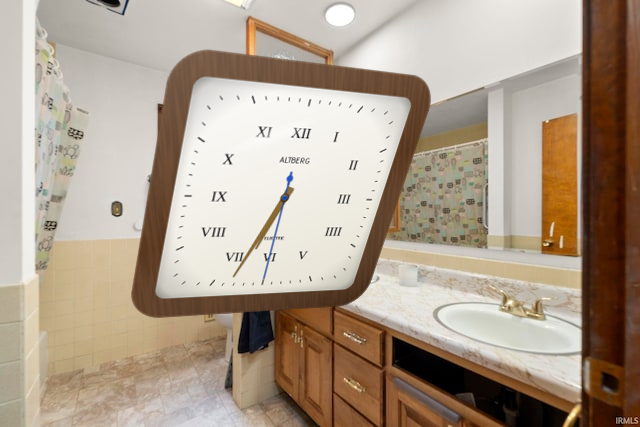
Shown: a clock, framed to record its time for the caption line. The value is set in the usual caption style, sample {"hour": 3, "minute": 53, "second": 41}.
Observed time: {"hour": 6, "minute": 33, "second": 30}
